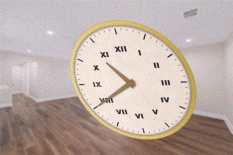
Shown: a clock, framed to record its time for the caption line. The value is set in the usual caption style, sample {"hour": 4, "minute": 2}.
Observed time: {"hour": 10, "minute": 40}
